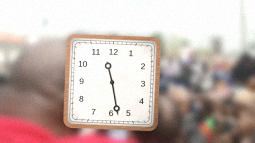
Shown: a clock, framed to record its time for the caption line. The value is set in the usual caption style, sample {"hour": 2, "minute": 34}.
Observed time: {"hour": 11, "minute": 28}
